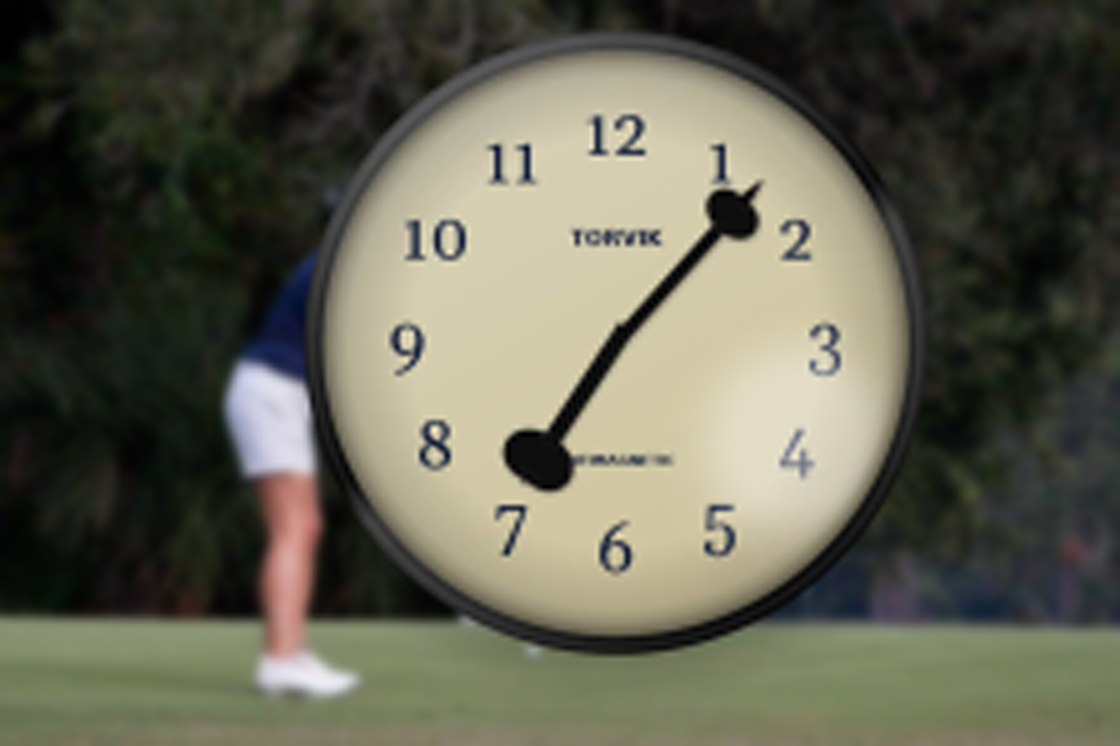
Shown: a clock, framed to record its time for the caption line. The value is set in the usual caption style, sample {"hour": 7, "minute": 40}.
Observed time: {"hour": 7, "minute": 7}
